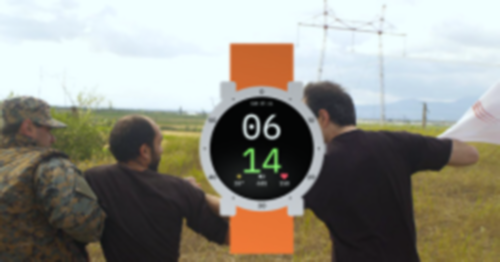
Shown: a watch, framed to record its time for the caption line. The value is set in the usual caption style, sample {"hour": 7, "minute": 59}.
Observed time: {"hour": 6, "minute": 14}
